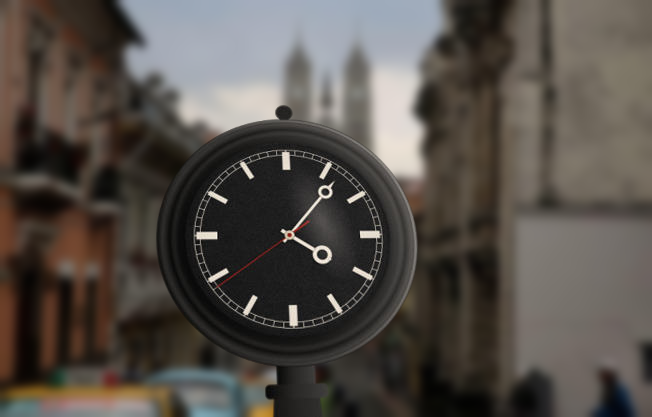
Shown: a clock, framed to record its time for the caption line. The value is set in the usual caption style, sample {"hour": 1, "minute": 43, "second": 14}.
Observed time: {"hour": 4, "minute": 6, "second": 39}
